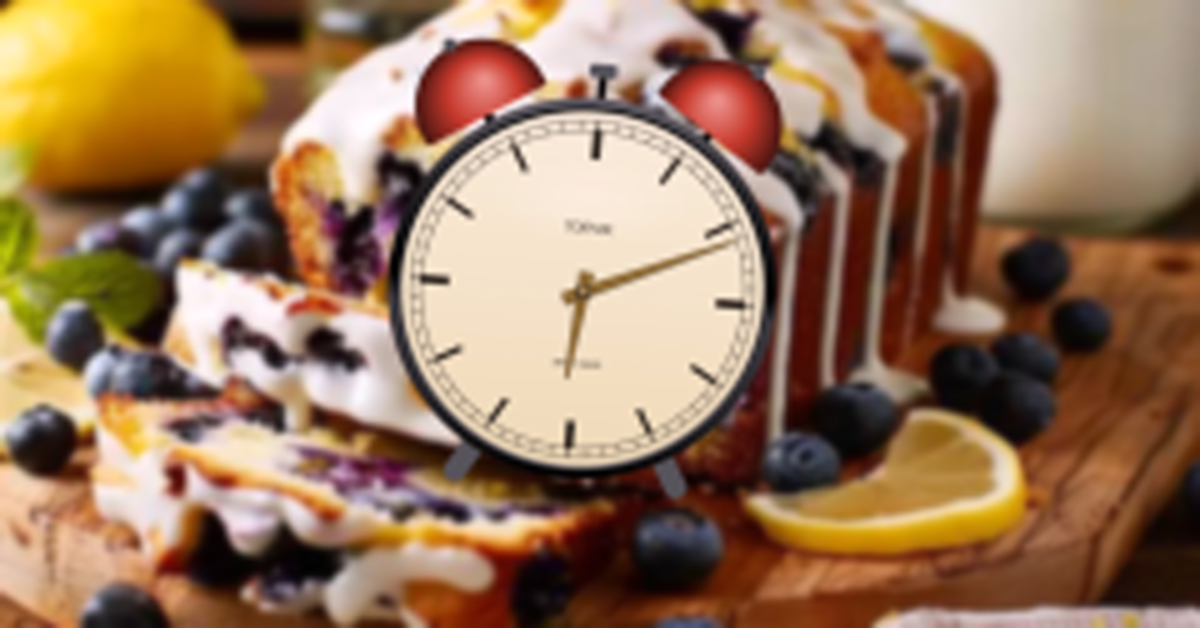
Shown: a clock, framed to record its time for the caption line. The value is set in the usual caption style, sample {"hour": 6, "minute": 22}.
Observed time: {"hour": 6, "minute": 11}
